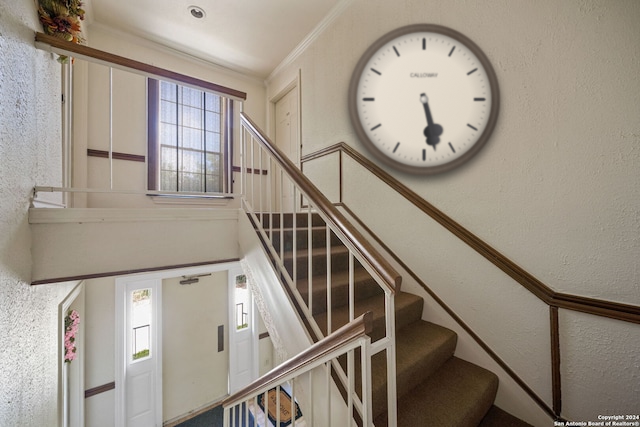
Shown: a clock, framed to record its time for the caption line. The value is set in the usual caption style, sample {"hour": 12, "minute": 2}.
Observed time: {"hour": 5, "minute": 28}
